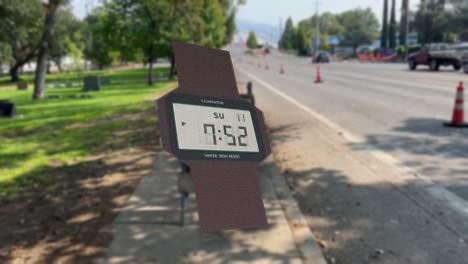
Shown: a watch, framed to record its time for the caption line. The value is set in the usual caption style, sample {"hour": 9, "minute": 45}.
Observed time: {"hour": 7, "minute": 52}
